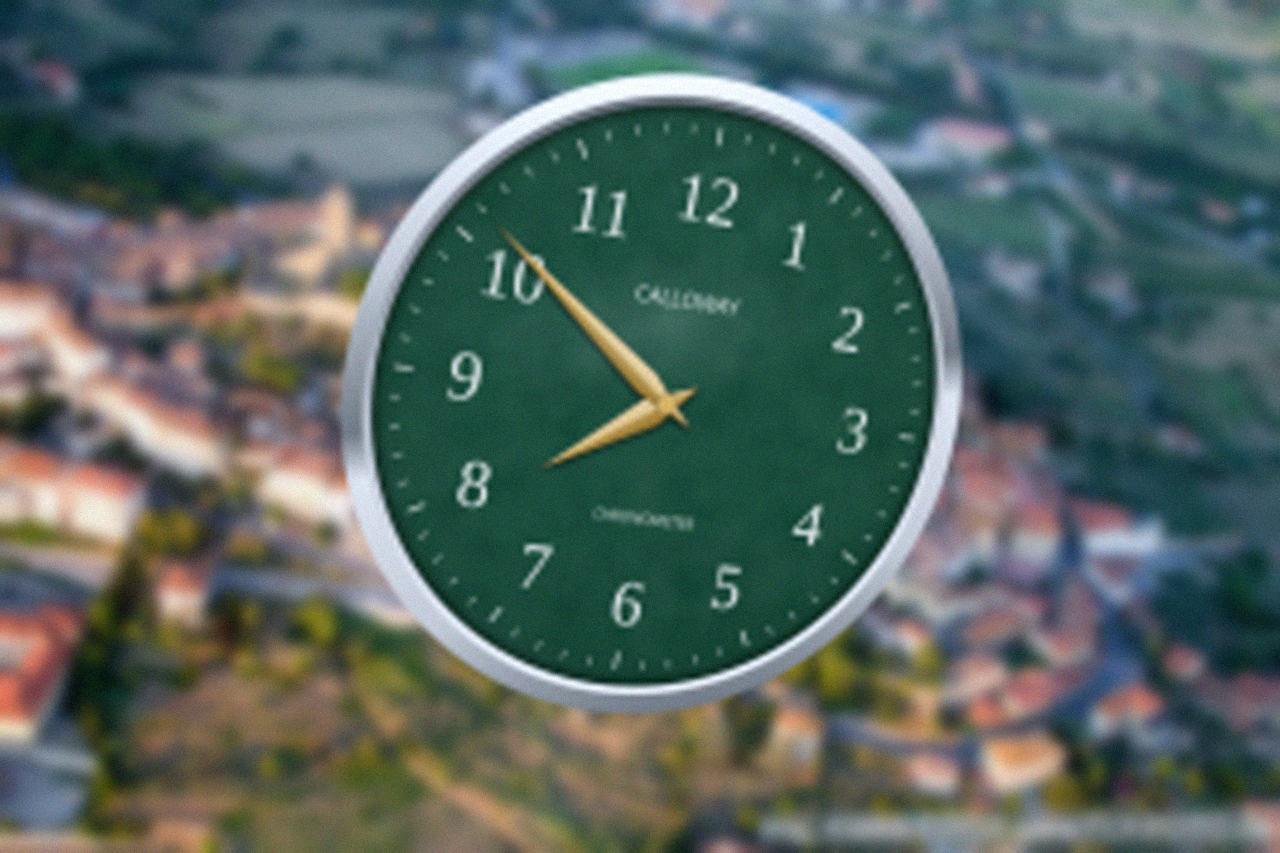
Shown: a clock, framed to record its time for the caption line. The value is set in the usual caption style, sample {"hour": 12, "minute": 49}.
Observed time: {"hour": 7, "minute": 51}
